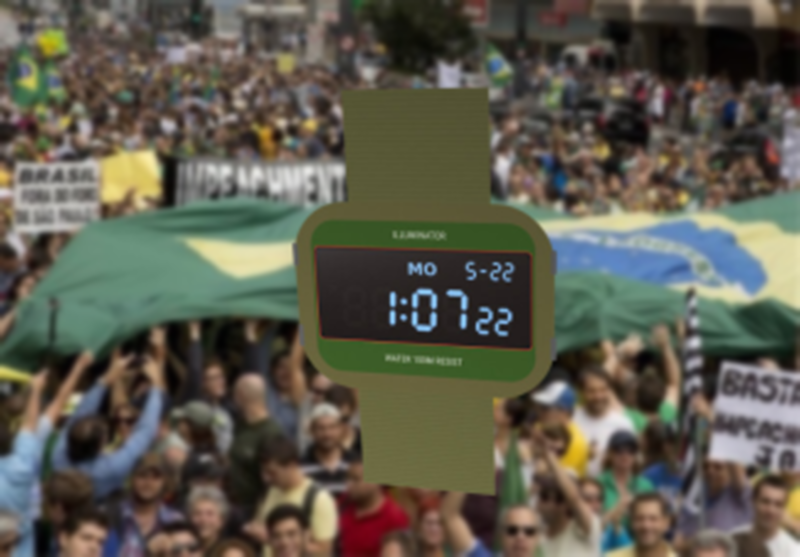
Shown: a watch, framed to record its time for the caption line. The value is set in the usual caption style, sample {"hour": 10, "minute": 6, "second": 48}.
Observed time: {"hour": 1, "minute": 7, "second": 22}
